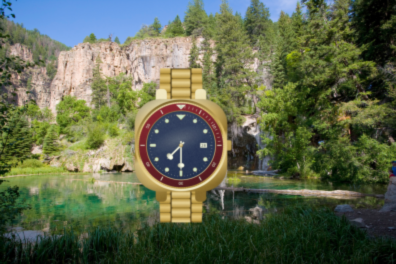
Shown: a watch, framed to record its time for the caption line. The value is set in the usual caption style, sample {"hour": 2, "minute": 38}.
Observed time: {"hour": 7, "minute": 30}
